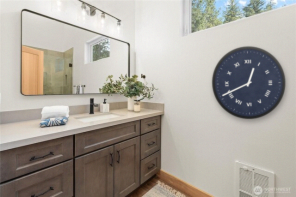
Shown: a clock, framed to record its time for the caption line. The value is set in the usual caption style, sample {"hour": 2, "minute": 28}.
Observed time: {"hour": 12, "minute": 41}
